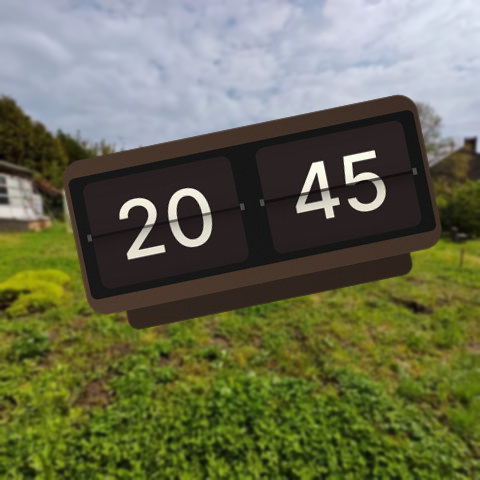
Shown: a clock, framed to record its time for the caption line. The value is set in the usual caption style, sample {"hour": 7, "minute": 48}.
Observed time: {"hour": 20, "minute": 45}
